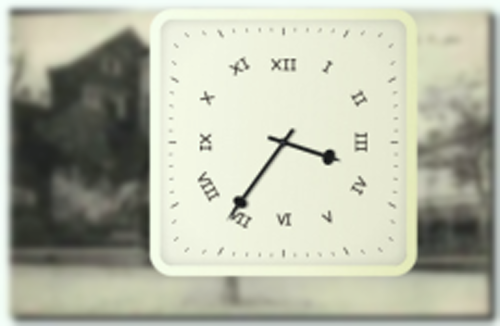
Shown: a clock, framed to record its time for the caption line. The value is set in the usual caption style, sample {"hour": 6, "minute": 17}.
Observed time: {"hour": 3, "minute": 36}
